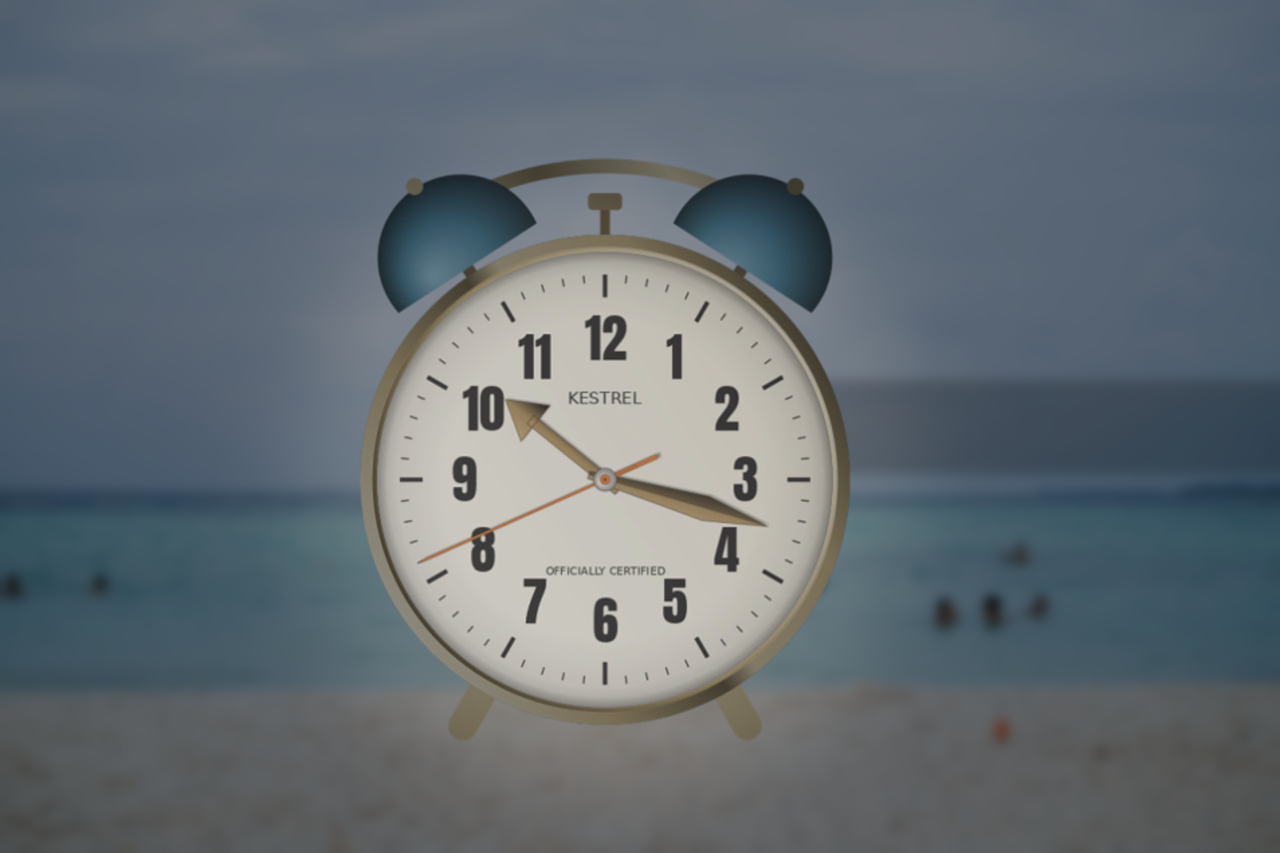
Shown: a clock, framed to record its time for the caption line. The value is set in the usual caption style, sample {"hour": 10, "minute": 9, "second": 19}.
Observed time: {"hour": 10, "minute": 17, "second": 41}
